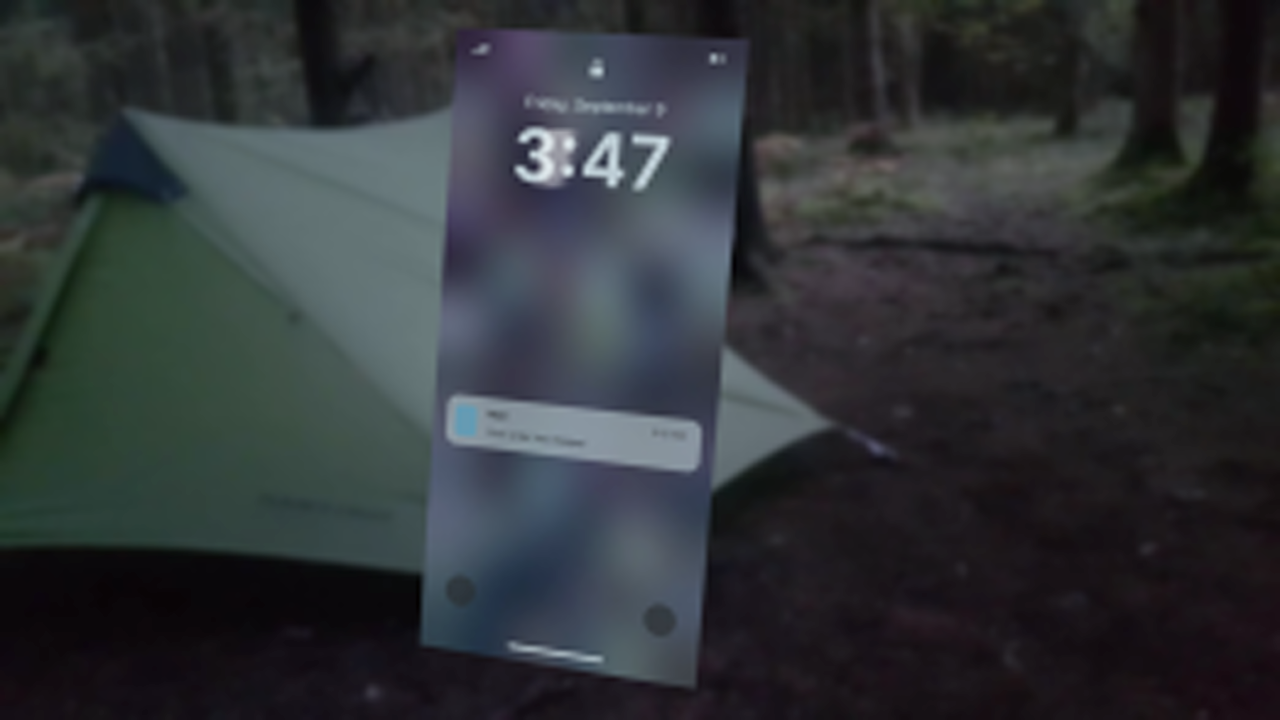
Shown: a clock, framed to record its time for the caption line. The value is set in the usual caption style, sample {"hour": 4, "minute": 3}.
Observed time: {"hour": 3, "minute": 47}
